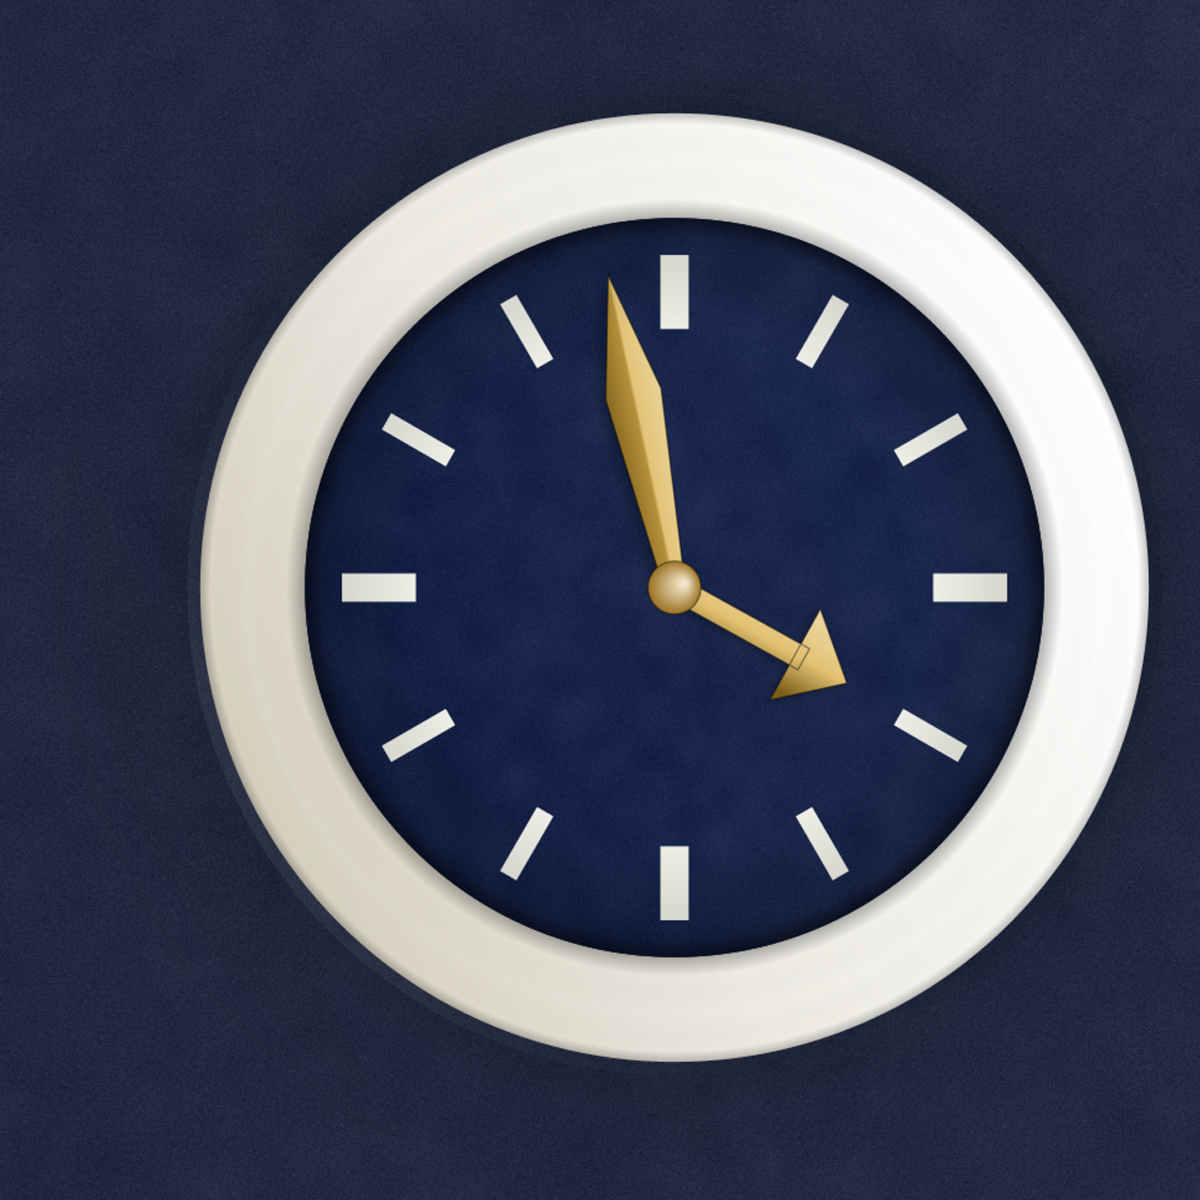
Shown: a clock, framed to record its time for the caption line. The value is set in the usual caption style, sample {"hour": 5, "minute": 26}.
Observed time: {"hour": 3, "minute": 58}
